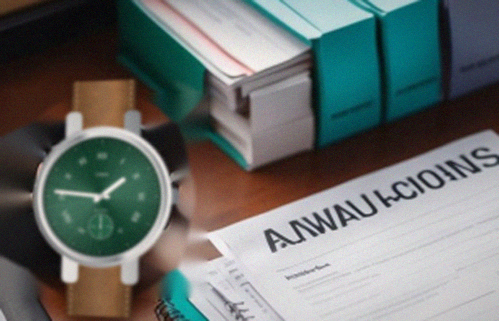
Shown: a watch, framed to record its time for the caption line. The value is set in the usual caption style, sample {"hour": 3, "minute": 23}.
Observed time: {"hour": 1, "minute": 46}
